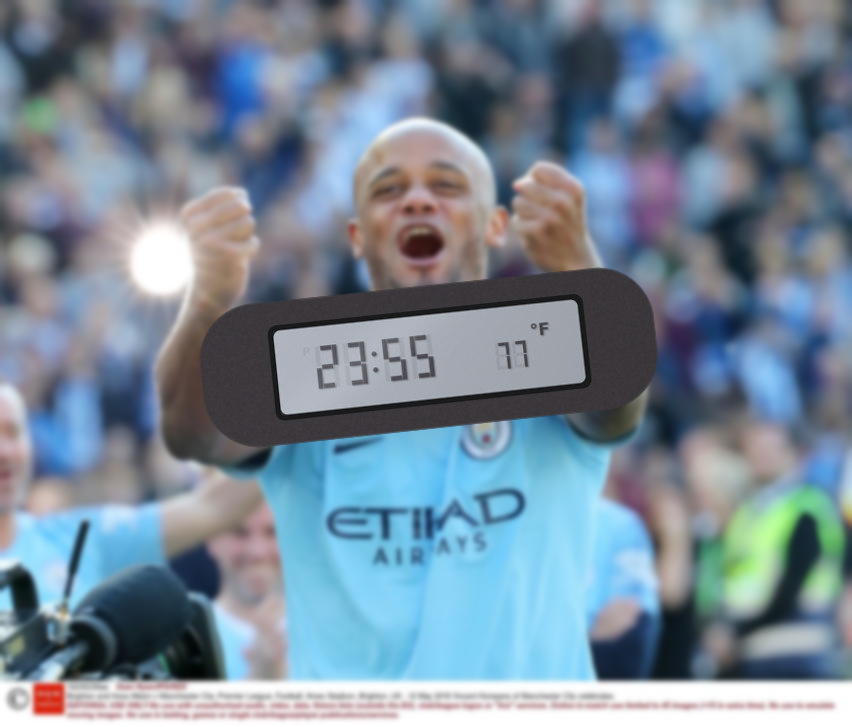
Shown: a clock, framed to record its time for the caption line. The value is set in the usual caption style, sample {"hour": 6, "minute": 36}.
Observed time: {"hour": 23, "minute": 55}
